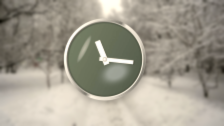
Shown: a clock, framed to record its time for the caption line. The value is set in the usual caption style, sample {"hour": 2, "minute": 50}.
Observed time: {"hour": 11, "minute": 16}
